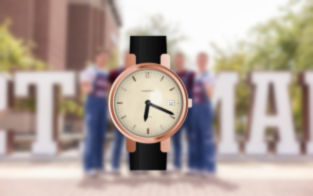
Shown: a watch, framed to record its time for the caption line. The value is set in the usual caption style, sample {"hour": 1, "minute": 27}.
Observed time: {"hour": 6, "minute": 19}
